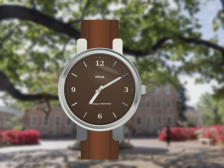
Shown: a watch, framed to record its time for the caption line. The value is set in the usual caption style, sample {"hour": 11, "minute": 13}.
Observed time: {"hour": 7, "minute": 10}
